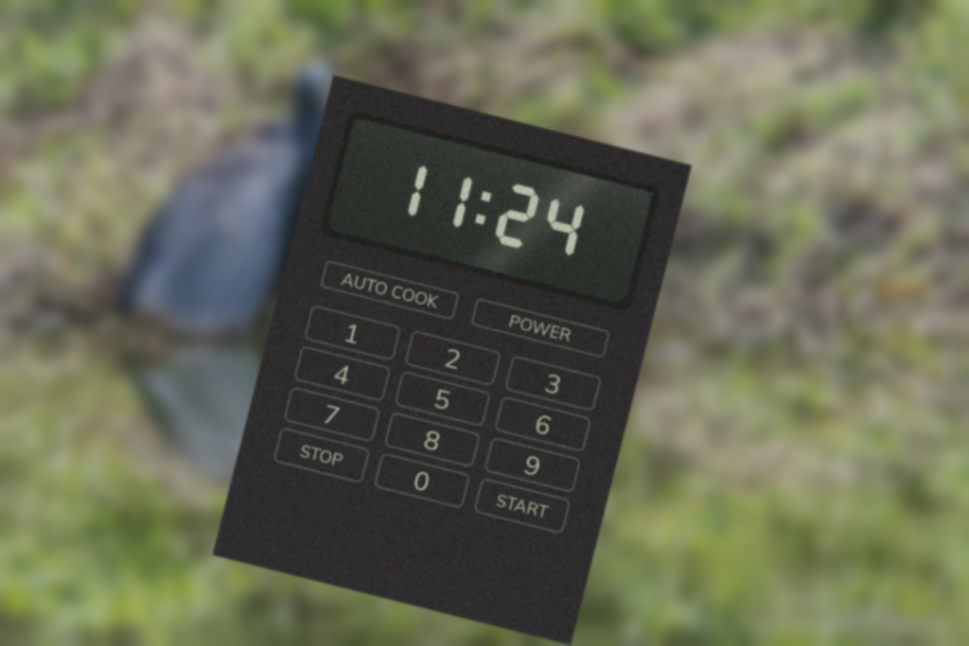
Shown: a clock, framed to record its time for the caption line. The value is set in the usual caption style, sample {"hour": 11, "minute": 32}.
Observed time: {"hour": 11, "minute": 24}
